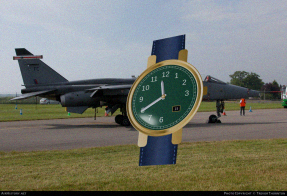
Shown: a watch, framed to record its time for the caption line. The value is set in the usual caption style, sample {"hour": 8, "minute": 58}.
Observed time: {"hour": 11, "minute": 40}
